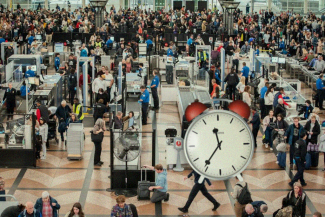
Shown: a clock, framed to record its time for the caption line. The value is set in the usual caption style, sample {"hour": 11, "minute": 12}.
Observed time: {"hour": 11, "minute": 36}
